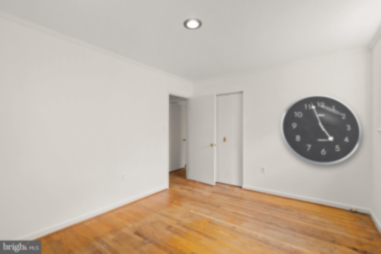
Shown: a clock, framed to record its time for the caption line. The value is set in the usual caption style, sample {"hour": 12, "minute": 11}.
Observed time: {"hour": 4, "minute": 57}
